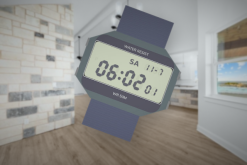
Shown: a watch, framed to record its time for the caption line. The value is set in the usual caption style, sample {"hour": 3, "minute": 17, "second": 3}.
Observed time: {"hour": 6, "minute": 2, "second": 1}
